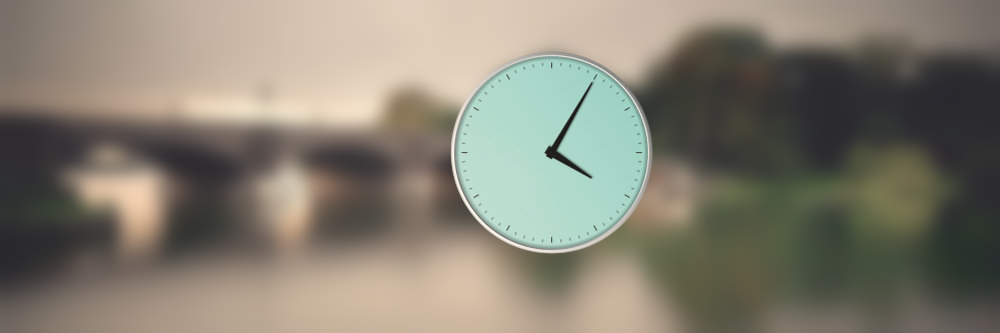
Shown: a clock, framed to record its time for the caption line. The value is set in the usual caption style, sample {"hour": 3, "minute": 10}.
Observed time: {"hour": 4, "minute": 5}
